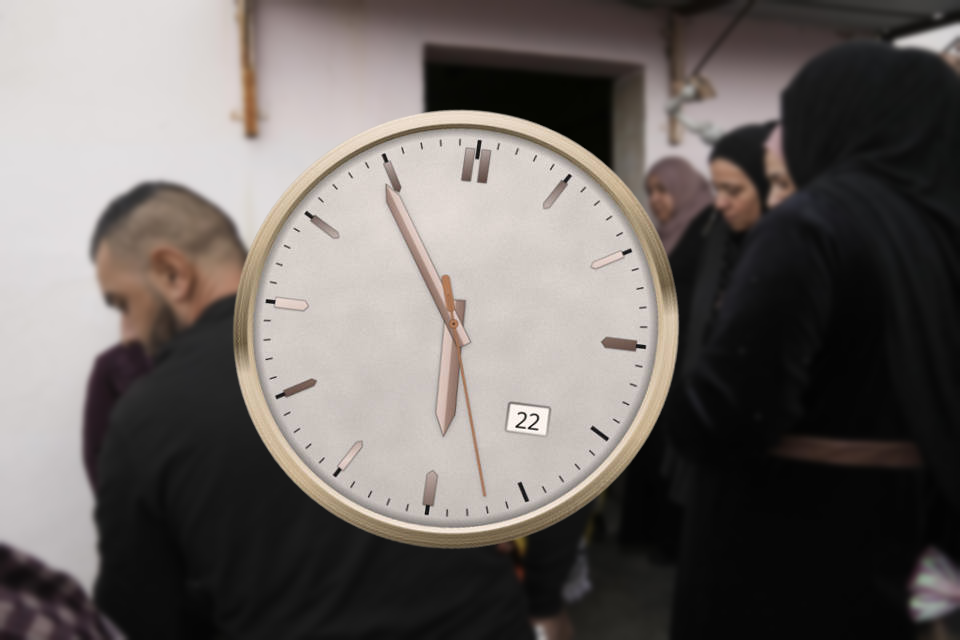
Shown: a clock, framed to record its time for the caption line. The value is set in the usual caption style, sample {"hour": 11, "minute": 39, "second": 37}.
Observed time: {"hour": 5, "minute": 54, "second": 27}
